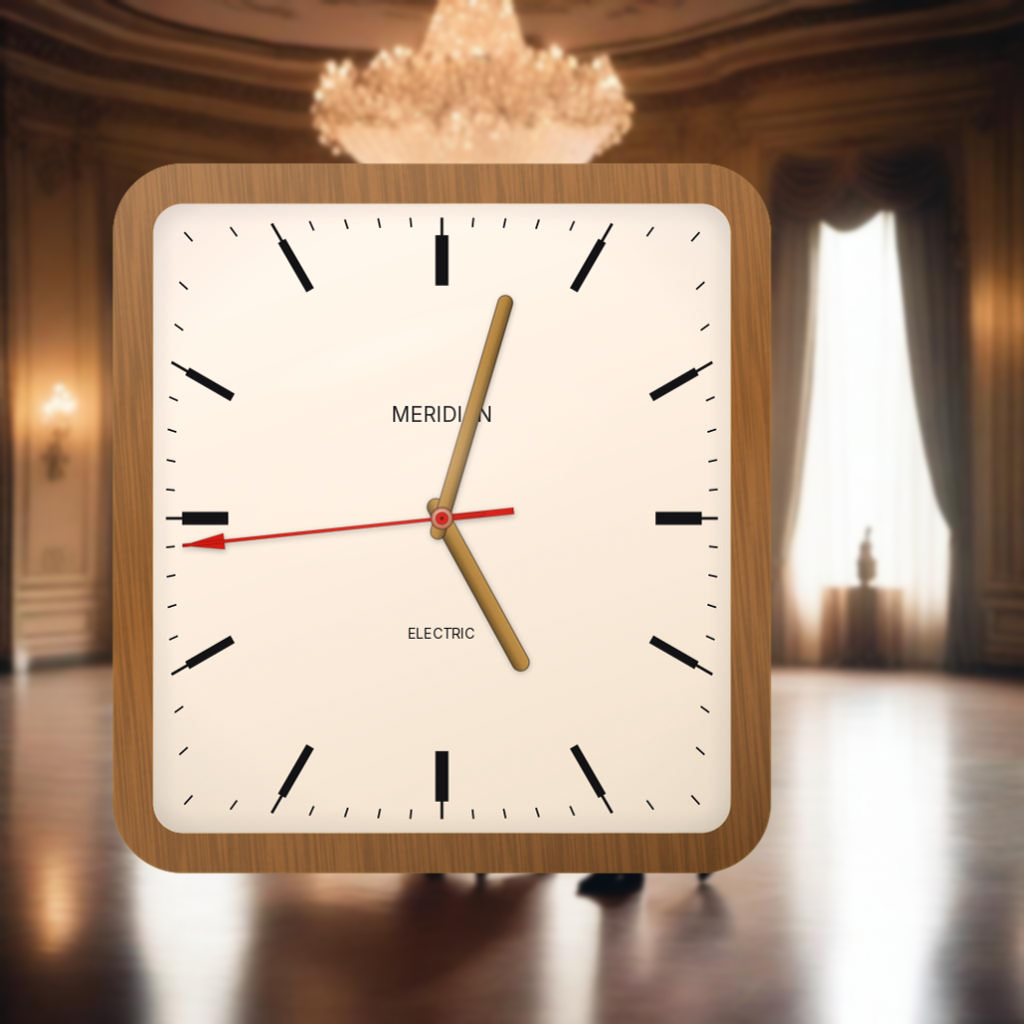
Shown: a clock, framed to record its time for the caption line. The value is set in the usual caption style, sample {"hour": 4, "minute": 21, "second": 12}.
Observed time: {"hour": 5, "minute": 2, "second": 44}
